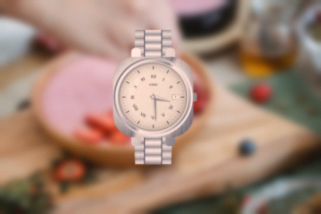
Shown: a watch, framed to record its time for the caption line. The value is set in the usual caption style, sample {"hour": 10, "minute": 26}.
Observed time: {"hour": 3, "minute": 29}
